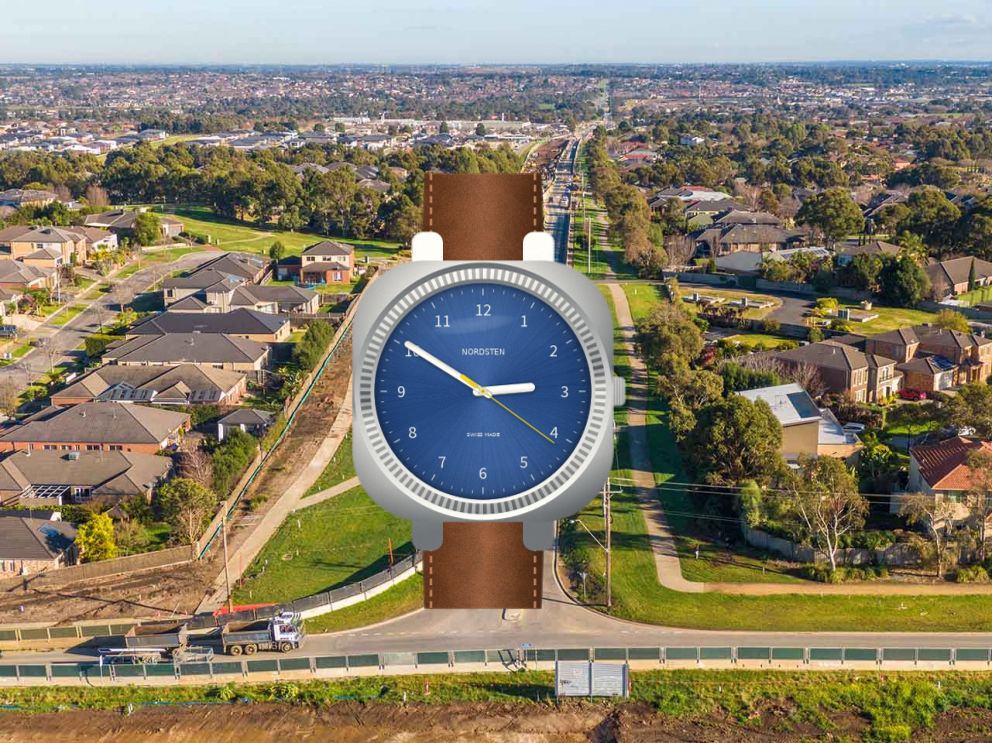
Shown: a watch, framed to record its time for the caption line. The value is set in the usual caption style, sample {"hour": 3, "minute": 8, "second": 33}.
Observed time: {"hour": 2, "minute": 50, "second": 21}
